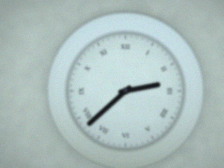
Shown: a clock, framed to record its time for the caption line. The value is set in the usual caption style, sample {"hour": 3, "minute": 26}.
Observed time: {"hour": 2, "minute": 38}
